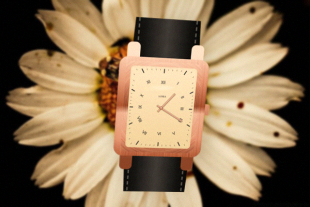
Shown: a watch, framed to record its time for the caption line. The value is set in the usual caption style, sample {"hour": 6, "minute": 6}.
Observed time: {"hour": 1, "minute": 20}
